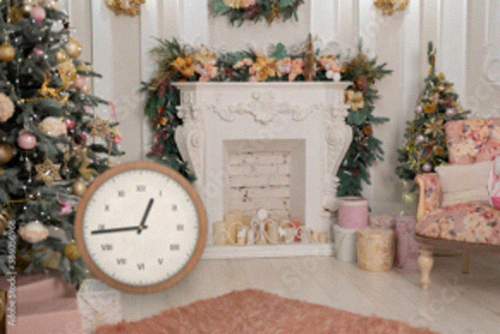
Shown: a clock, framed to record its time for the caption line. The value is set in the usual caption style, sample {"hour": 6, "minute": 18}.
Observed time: {"hour": 12, "minute": 44}
